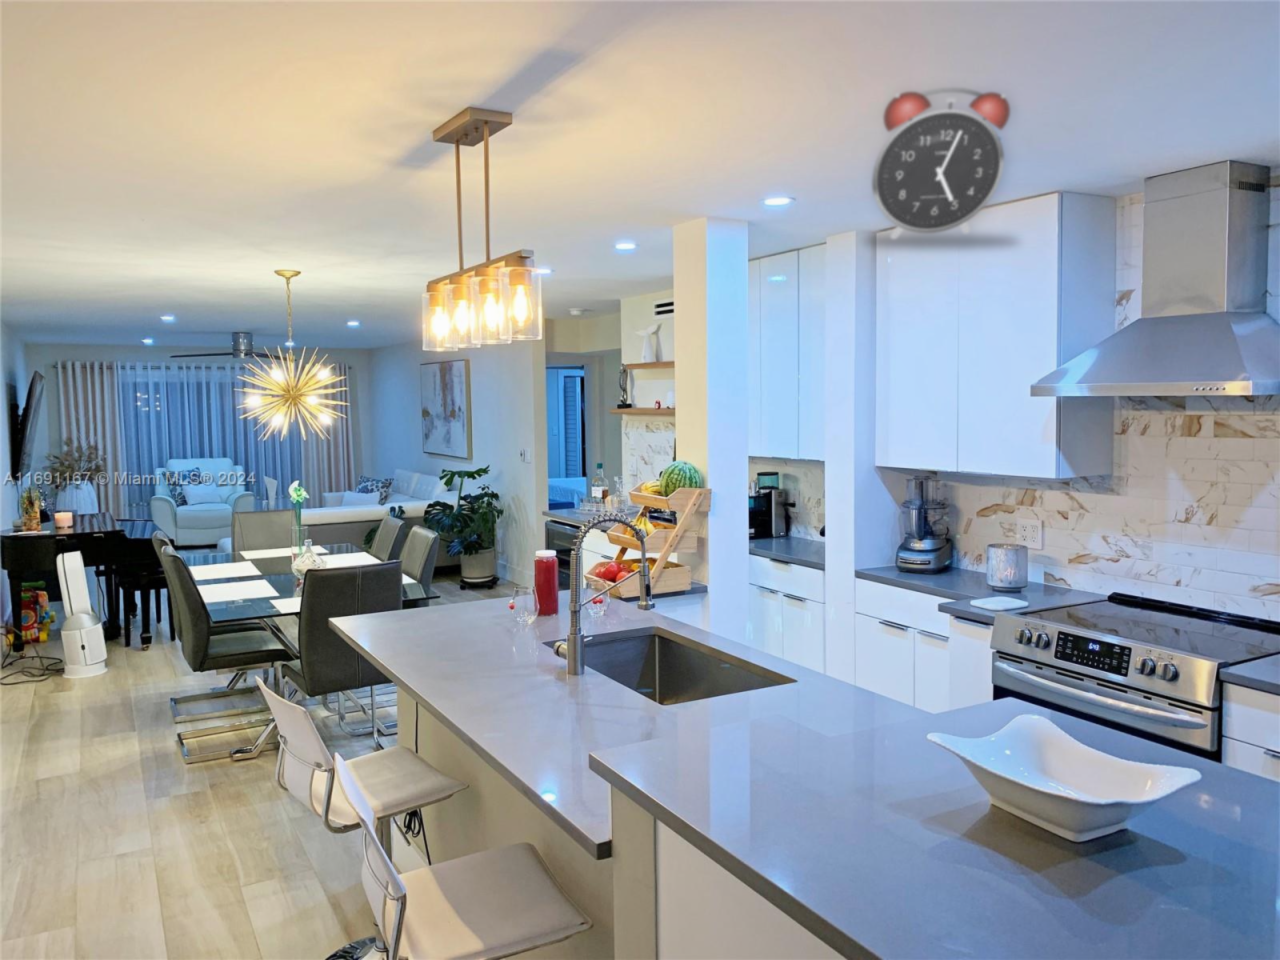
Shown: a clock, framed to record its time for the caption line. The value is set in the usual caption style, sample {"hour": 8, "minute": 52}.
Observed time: {"hour": 5, "minute": 3}
